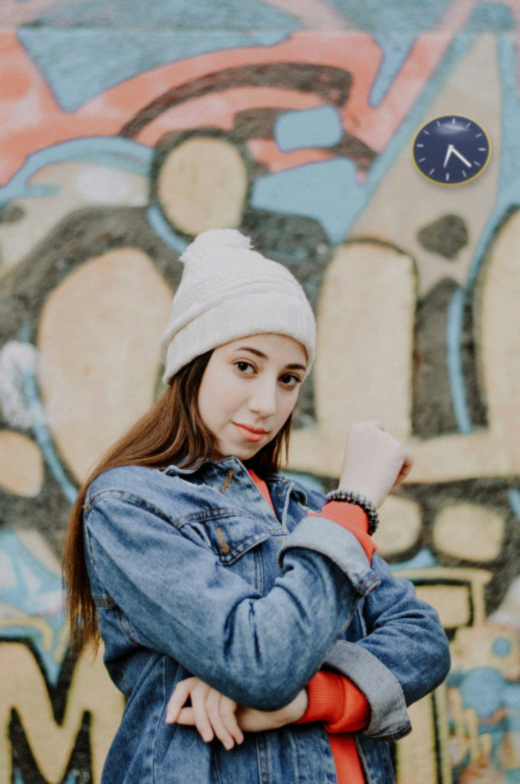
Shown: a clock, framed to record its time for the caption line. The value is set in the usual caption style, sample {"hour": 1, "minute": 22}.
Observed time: {"hour": 6, "minute": 22}
